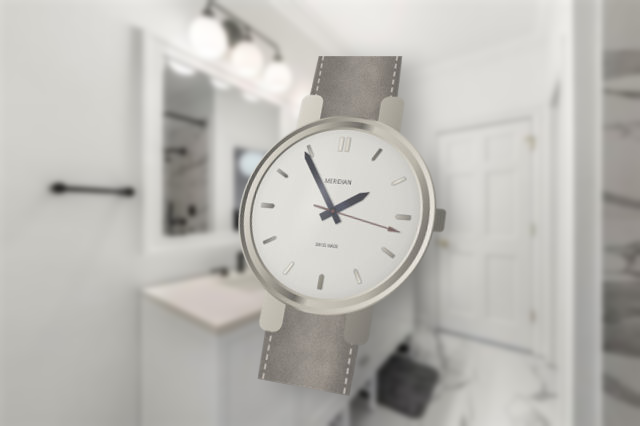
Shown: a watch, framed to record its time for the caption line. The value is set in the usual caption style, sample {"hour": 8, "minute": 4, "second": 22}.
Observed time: {"hour": 1, "minute": 54, "second": 17}
